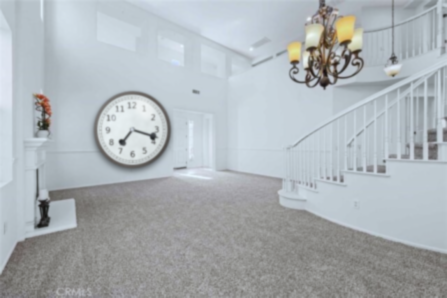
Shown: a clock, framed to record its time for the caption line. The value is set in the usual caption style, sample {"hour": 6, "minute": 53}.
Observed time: {"hour": 7, "minute": 18}
